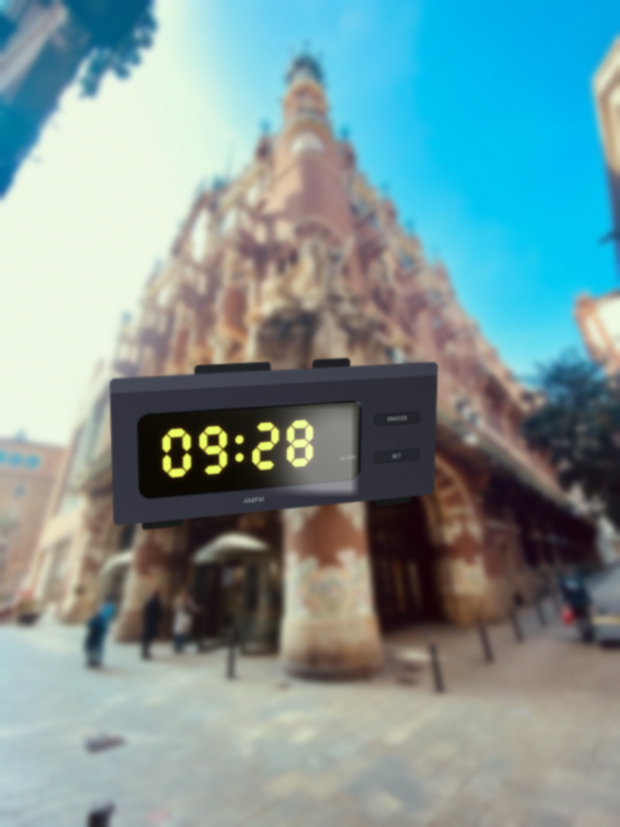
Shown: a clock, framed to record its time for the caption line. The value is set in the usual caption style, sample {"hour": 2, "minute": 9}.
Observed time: {"hour": 9, "minute": 28}
